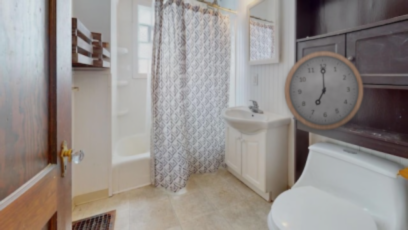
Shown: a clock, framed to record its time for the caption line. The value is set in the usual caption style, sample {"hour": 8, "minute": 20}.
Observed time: {"hour": 7, "minute": 0}
